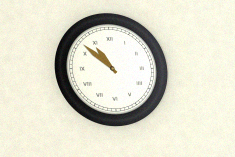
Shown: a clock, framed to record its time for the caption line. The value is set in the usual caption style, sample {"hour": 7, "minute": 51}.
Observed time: {"hour": 10, "minute": 52}
